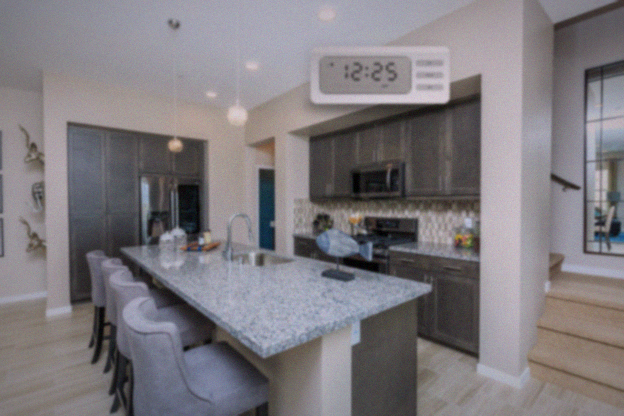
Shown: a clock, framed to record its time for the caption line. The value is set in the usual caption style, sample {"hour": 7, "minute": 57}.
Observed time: {"hour": 12, "minute": 25}
